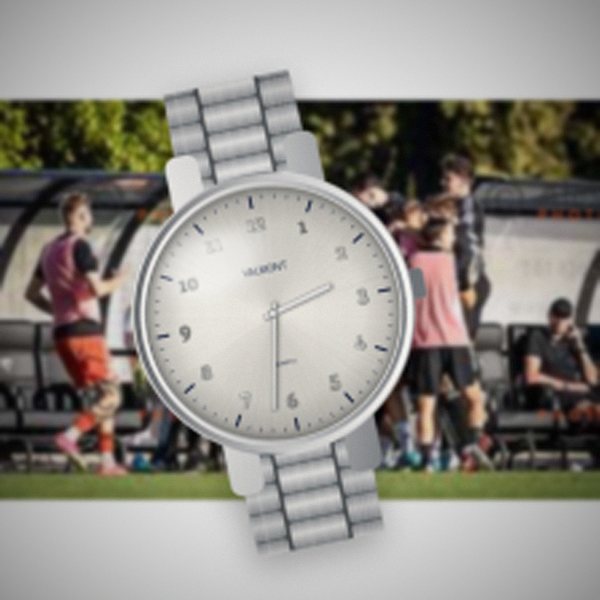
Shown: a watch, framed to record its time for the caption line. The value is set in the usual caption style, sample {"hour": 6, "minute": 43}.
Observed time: {"hour": 2, "minute": 32}
